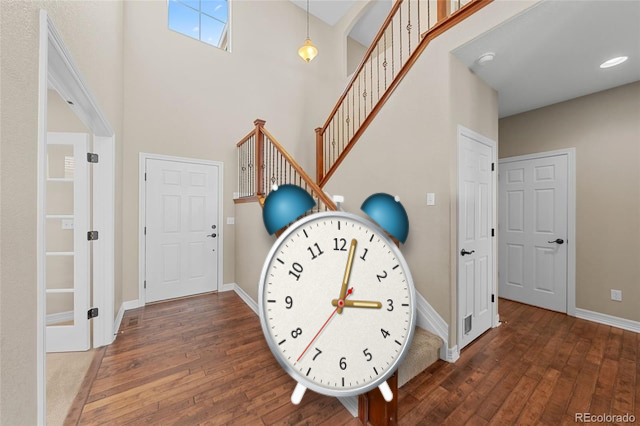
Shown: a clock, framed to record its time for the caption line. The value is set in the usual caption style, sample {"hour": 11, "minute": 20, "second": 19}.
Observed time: {"hour": 3, "minute": 2, "second": 37}
